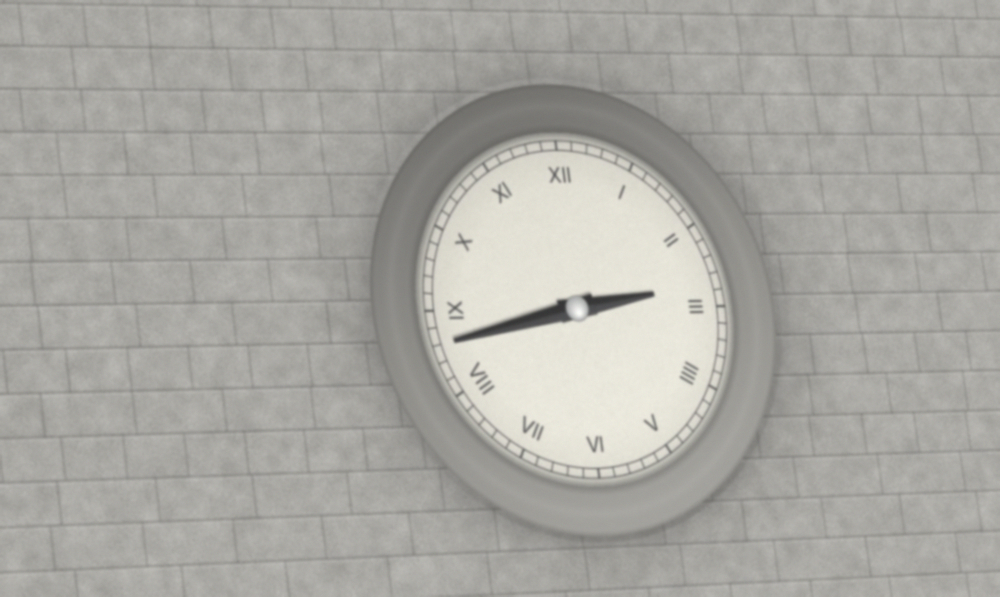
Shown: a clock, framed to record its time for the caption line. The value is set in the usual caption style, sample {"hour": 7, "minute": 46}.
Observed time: {"hour": 2, "minute": 43}
